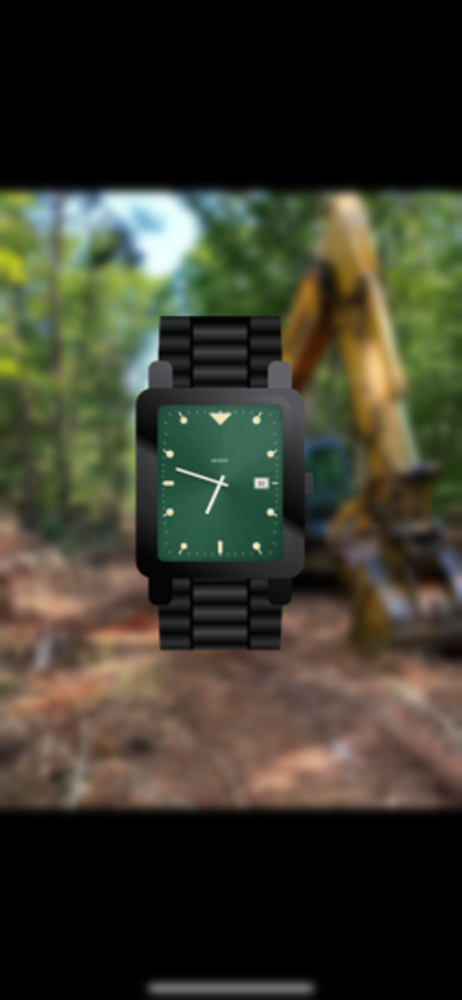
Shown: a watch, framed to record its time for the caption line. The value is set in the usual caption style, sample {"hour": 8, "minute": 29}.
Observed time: {"hour": 6, "minute": 48}
